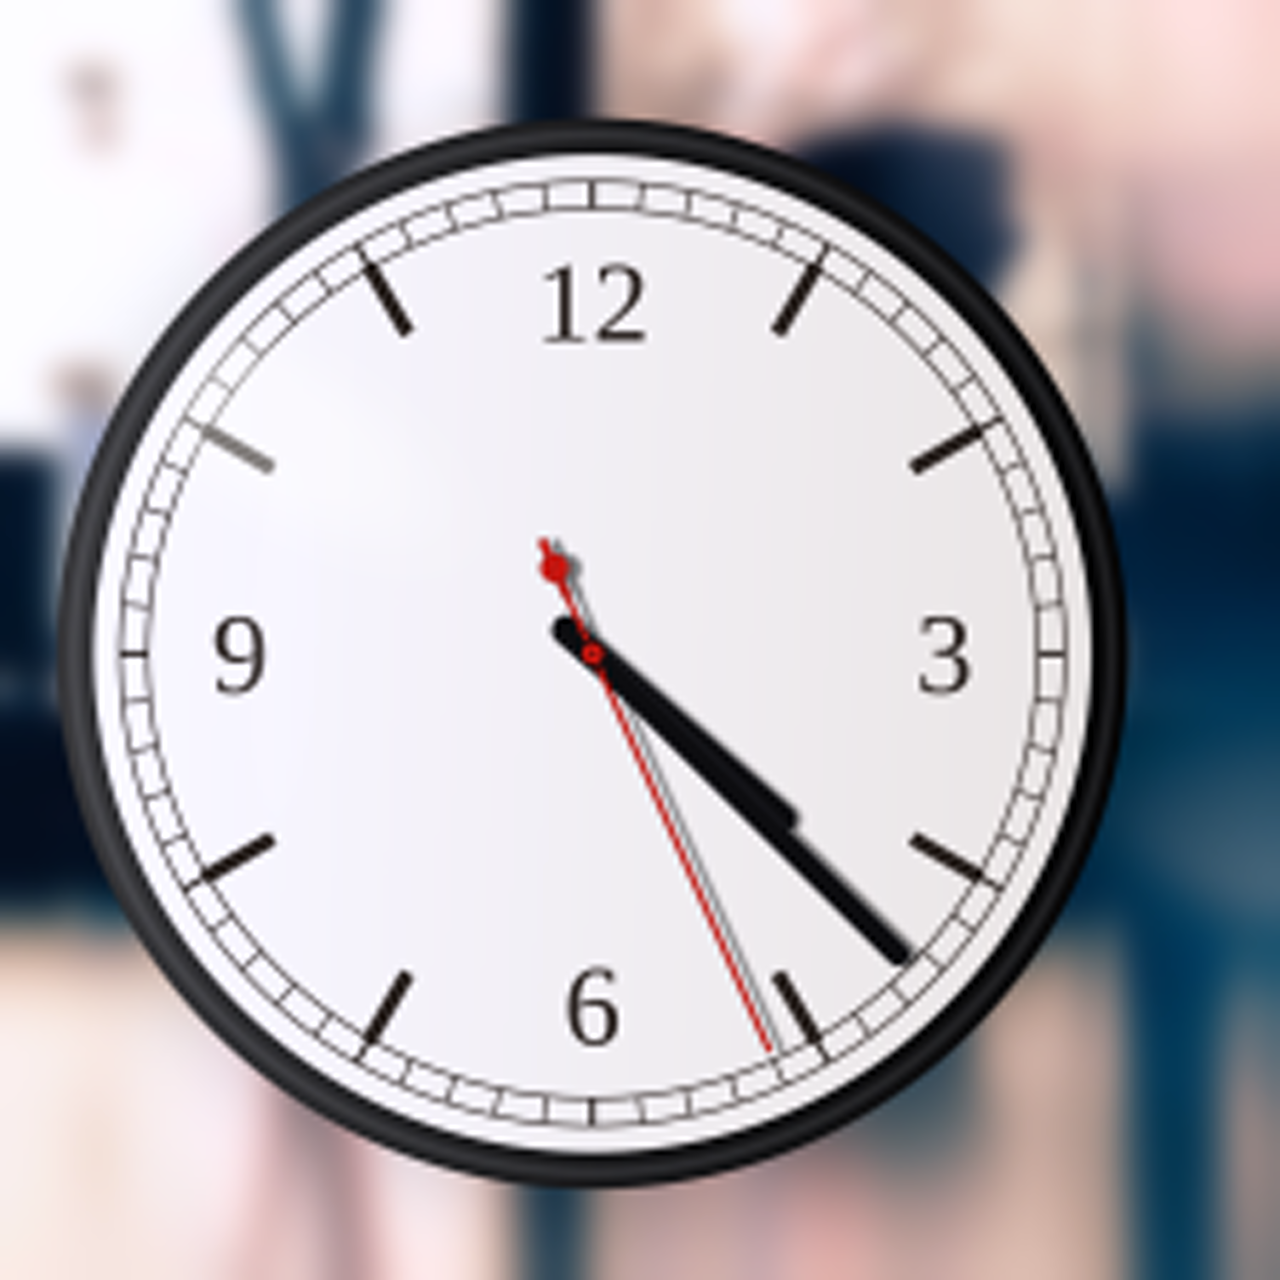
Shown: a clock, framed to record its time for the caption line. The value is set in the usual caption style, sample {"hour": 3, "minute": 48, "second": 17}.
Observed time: {"hour": 4, "minute": 22, "second": 26}
